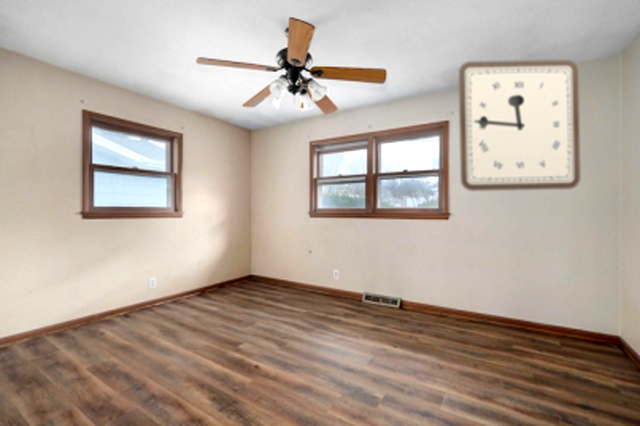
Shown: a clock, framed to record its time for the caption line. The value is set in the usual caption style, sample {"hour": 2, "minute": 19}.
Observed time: {"hour": 11, "minute": 46}
